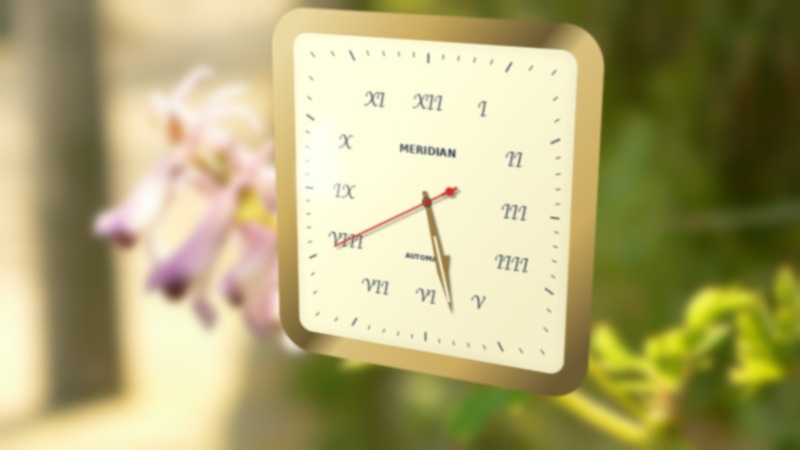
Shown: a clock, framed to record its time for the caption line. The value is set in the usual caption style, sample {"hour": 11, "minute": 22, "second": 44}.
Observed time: {"hour": 5, "minute": 27, "second": 40}
